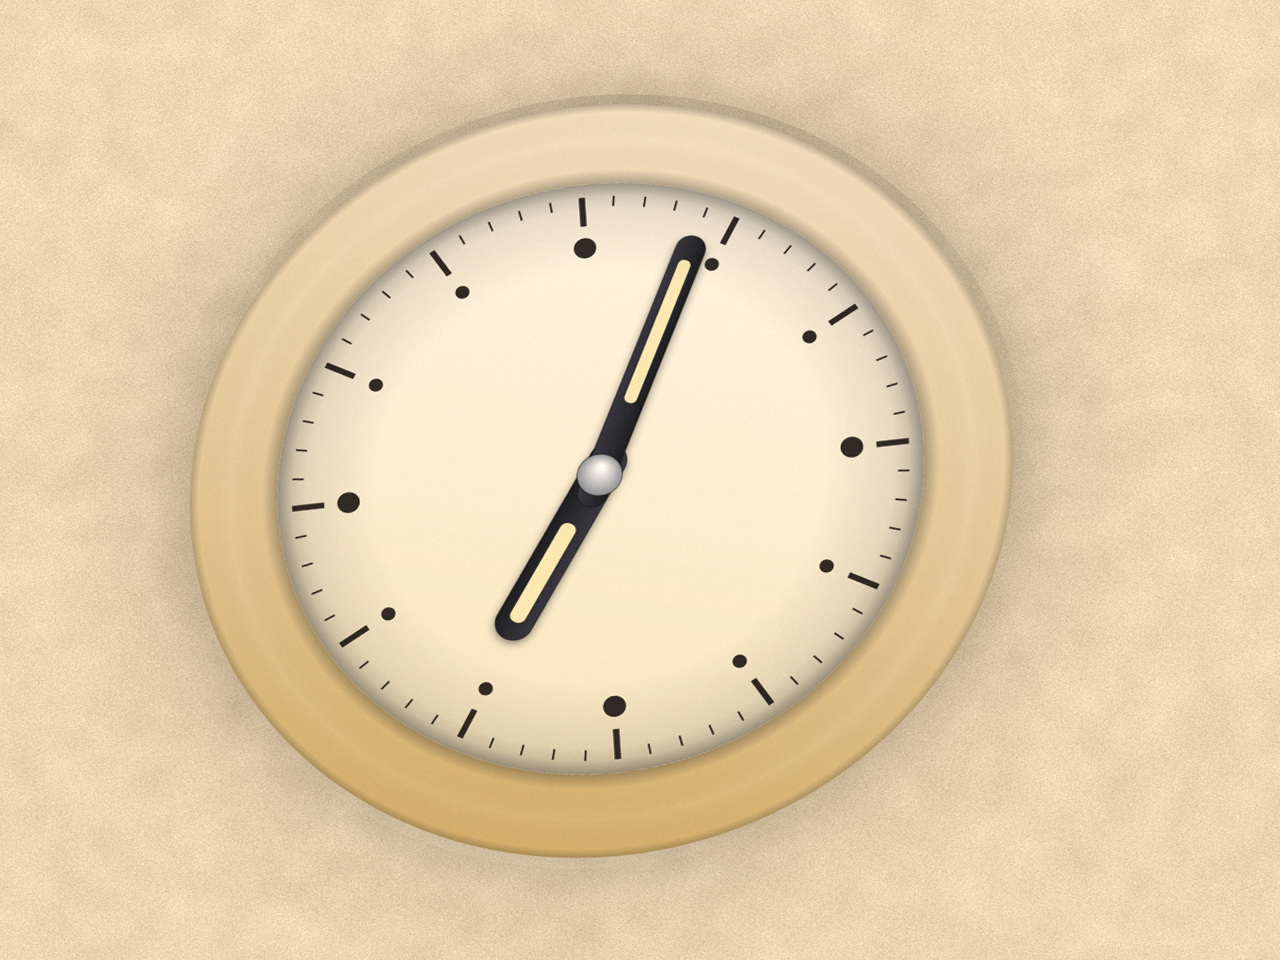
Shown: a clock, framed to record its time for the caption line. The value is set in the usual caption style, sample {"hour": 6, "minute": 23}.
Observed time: {"hour": 7, "minute": 4}
